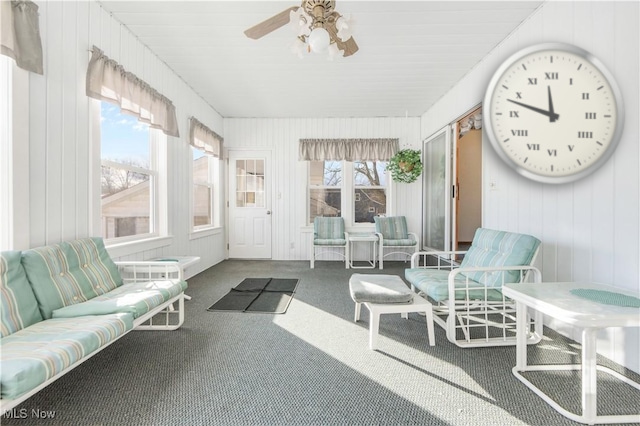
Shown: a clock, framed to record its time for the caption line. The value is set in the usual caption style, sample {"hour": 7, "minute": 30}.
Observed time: {"hour": 11, "minute": 48}
